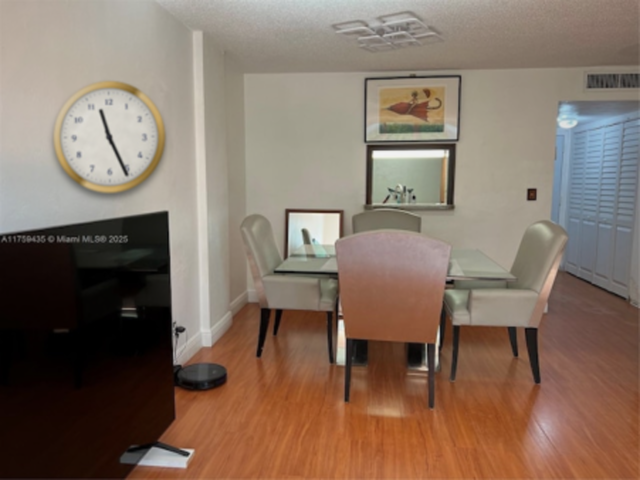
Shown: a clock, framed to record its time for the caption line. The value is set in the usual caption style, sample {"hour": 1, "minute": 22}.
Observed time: {"hour": 11, "minute": 26}
